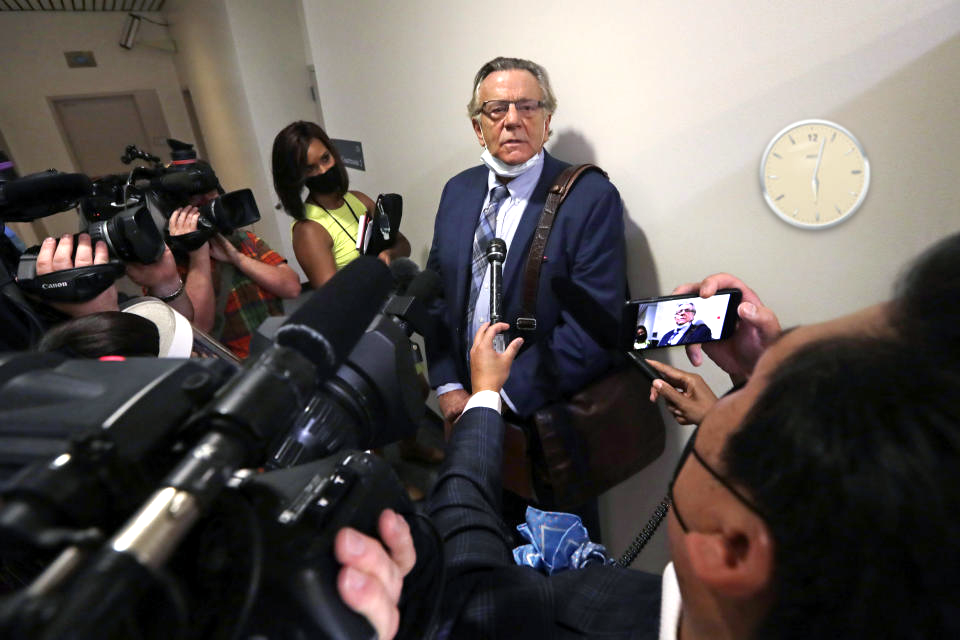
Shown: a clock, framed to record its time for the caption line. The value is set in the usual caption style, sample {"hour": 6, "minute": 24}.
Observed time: {"hour": 6, "minute": 3}
